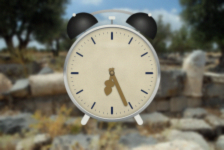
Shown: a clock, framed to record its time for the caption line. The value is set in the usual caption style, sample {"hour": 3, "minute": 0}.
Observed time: {"hour": 6, "minute": 26}
